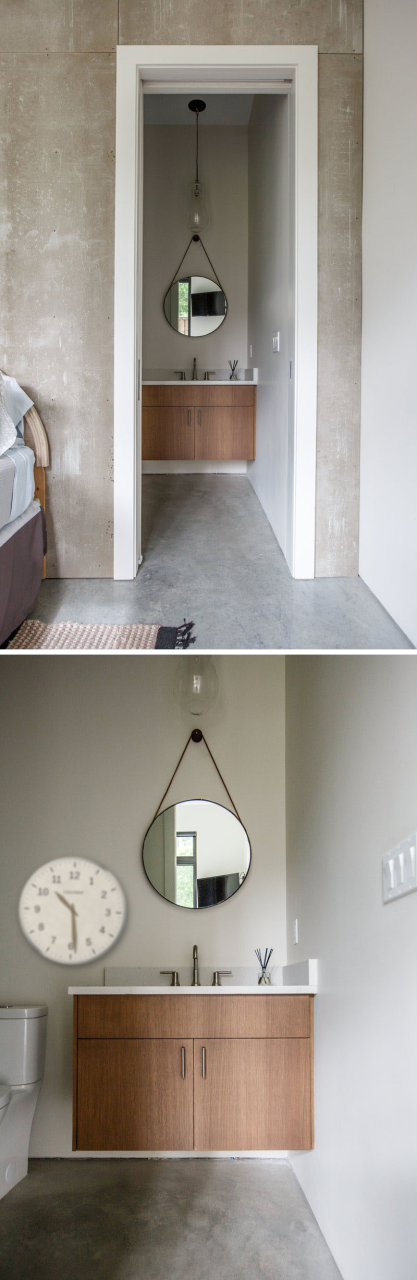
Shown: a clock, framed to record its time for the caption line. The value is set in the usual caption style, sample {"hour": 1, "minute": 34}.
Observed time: {"hour": 10, "minute": 29}
